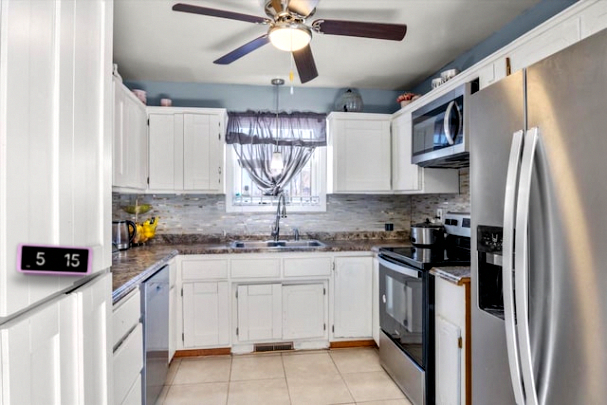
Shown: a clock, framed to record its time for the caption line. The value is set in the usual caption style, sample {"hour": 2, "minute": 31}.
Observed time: {"hour": 5, "minute": 15}
